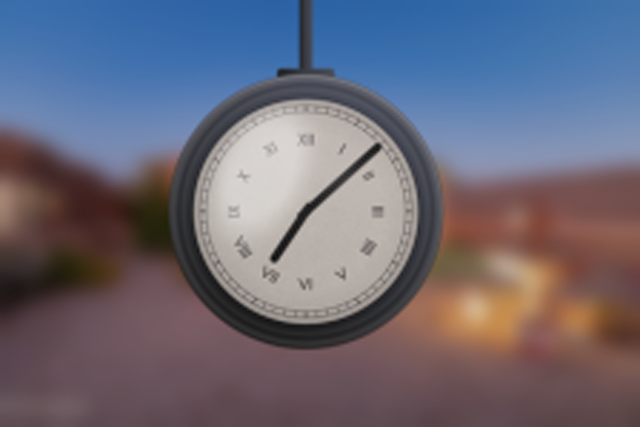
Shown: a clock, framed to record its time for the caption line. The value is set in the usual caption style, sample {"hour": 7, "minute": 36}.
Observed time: {"hour": 7, "minute": 8}
